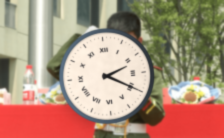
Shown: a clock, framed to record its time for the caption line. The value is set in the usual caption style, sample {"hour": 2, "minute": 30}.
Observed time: {"hour": 2, "minute": 20}
